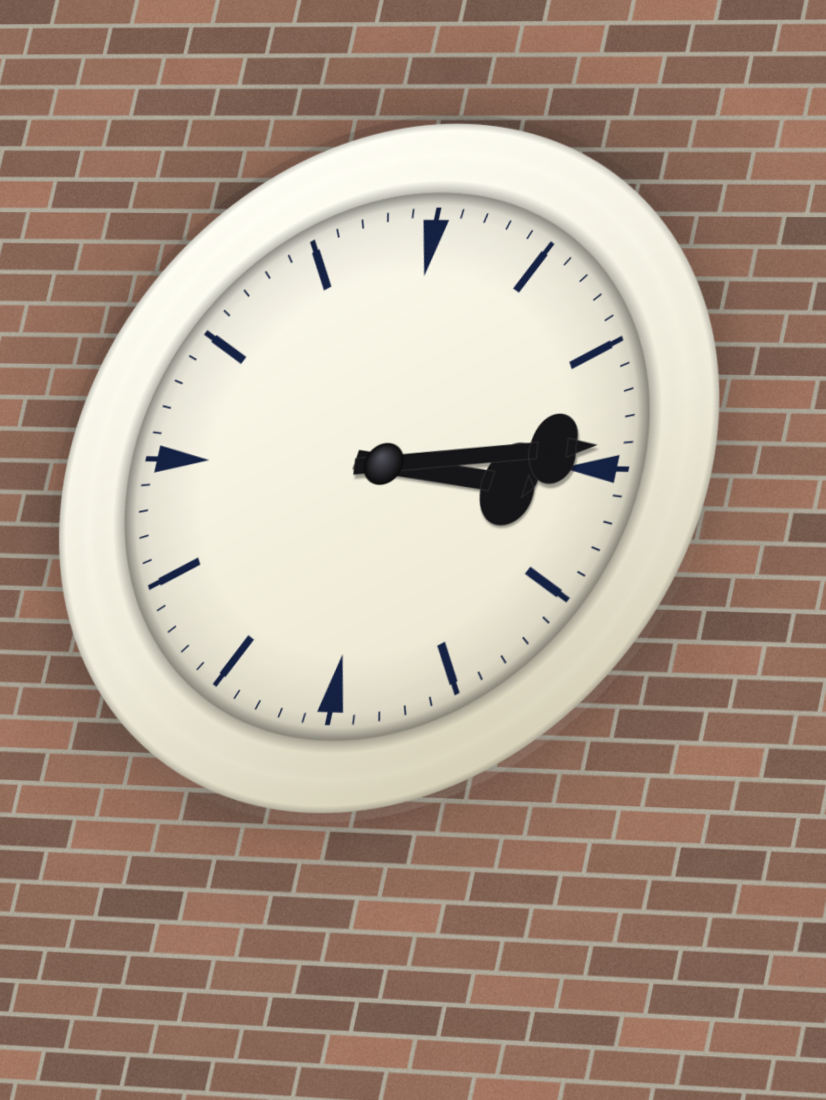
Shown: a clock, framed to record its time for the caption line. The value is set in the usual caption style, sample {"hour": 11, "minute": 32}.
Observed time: {"hour": 3, "minute": 14}
